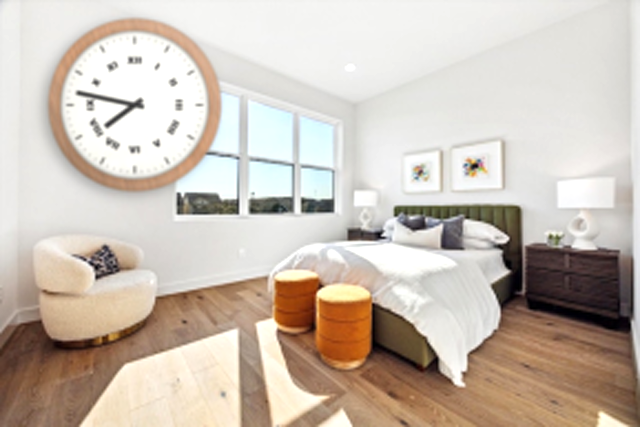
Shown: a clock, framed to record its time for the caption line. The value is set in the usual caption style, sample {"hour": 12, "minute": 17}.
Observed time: {"hour": 7, "minute": 47}
